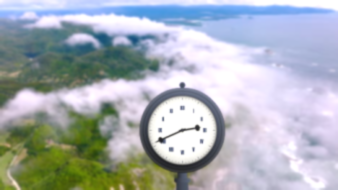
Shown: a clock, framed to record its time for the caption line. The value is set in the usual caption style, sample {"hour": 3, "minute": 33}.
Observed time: {"hour": 2, "minute": 41}
